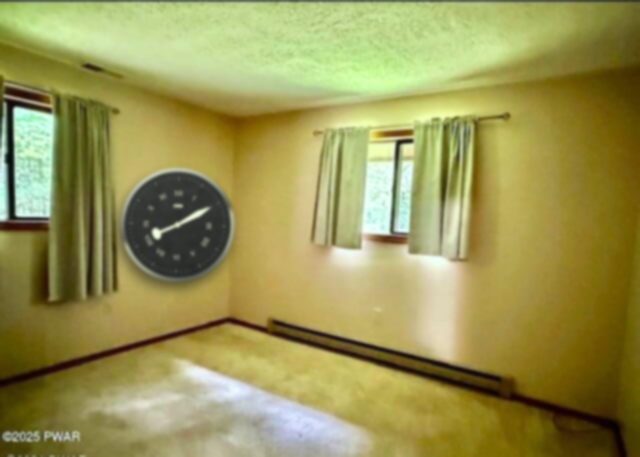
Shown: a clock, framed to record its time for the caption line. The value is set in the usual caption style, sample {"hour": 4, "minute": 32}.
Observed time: {"hour": 8, "minute": 10}
